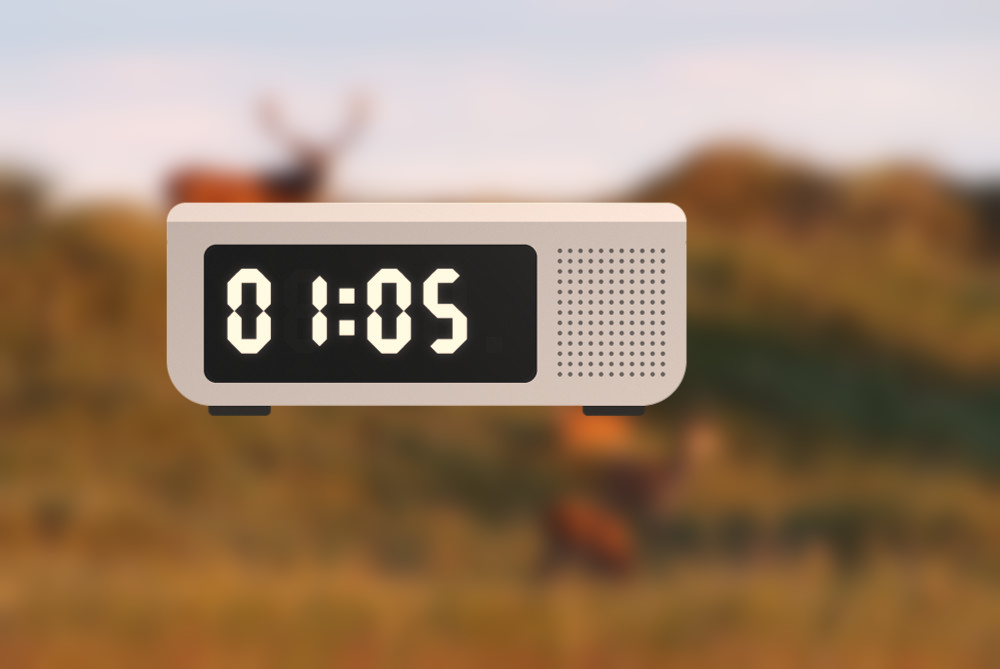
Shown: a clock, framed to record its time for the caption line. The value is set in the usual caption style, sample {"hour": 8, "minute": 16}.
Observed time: {"hour": 1, "minute": 5}
